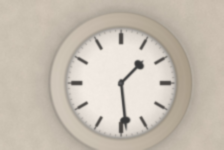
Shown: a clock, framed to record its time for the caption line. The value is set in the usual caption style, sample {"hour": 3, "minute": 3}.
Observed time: {"hour": 1, "minute": 29}
